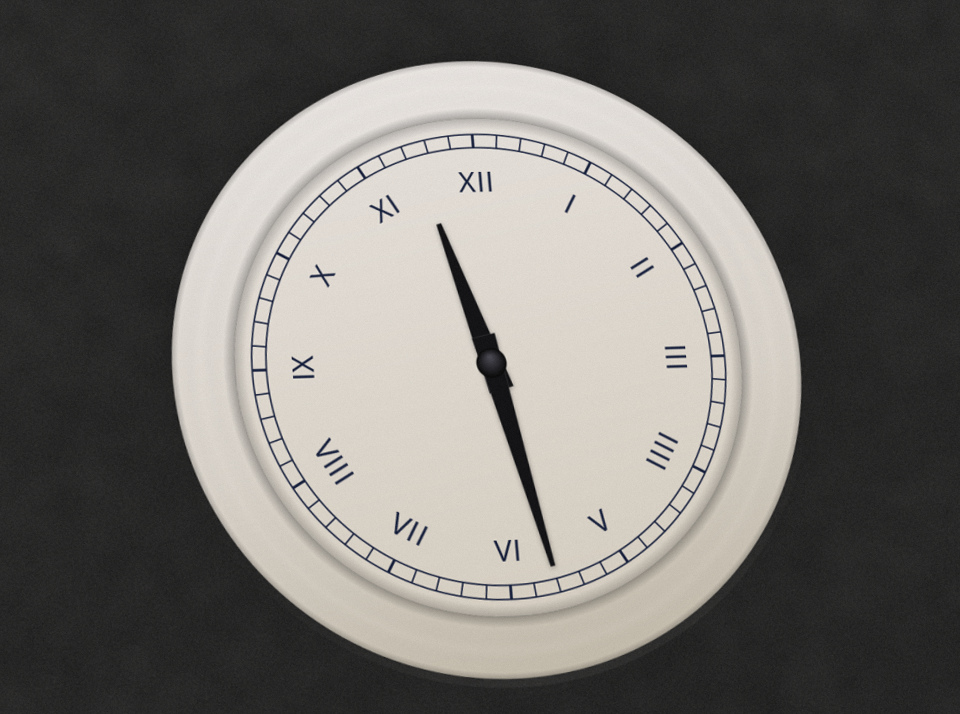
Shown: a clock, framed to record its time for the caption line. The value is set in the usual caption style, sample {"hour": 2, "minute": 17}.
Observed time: {"hour": 11, "minute": 28}
